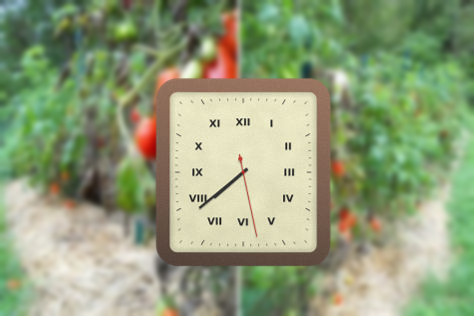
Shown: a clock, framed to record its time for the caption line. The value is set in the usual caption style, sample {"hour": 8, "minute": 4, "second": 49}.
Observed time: {"hour": 7, "minute": 38, "second": 28}
